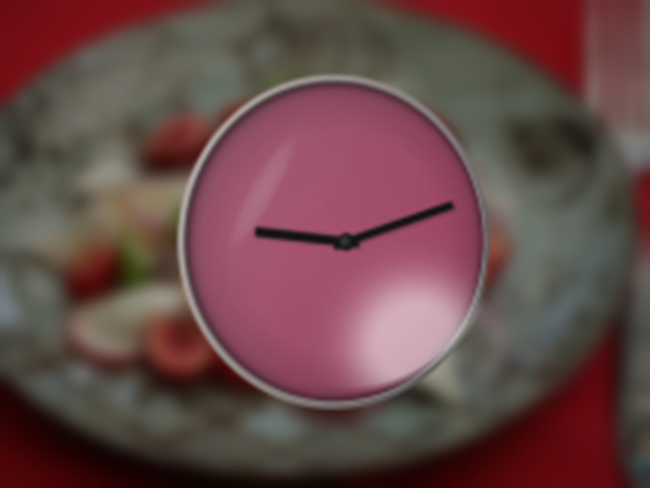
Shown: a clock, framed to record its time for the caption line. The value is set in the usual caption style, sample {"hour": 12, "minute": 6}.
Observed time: {"hour": 9, "minute": 12}
